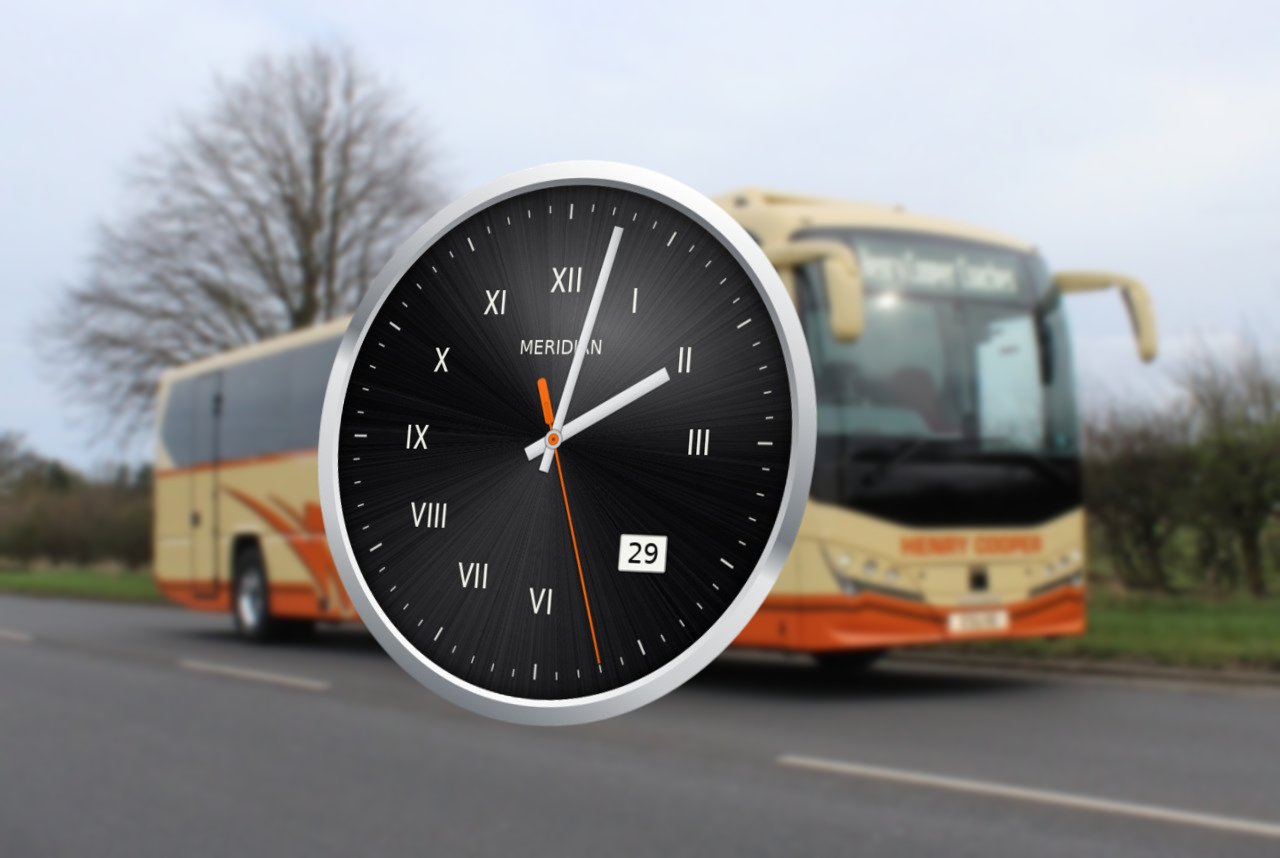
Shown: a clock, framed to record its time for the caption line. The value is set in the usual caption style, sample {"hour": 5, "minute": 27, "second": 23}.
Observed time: {"hour": 2, "minute": 2, "second": 27}
